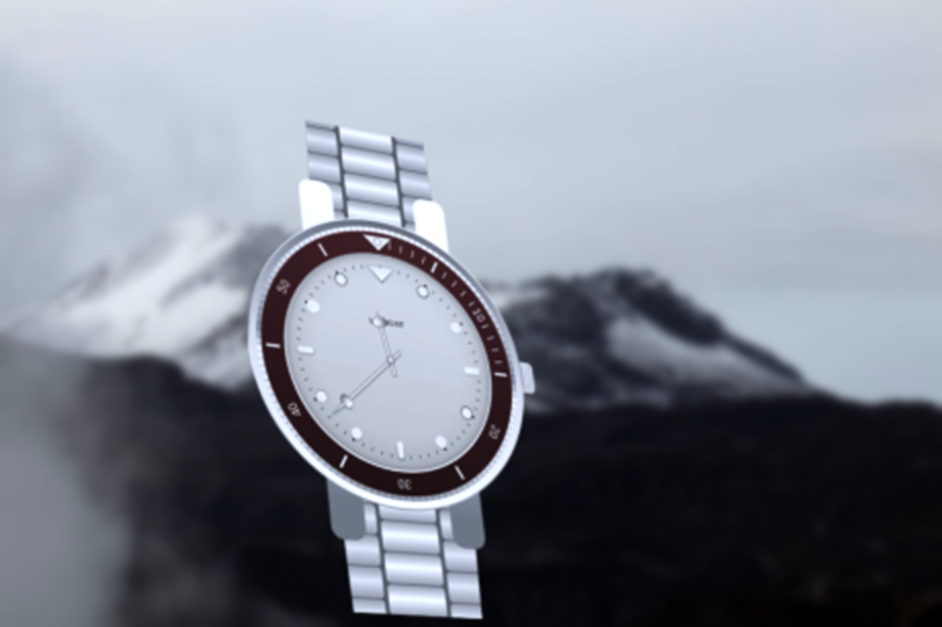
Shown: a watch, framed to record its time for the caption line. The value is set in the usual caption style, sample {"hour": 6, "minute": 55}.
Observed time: {"hour": 11, "minute": 38}
